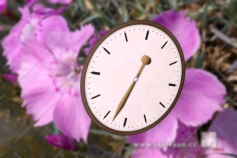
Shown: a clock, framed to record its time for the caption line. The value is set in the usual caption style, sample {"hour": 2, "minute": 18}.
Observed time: {"hour": 12, "minute": 33}
